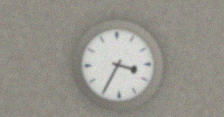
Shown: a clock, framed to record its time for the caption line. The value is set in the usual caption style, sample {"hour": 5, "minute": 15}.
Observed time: {"hour": 3, "minute": 35}
